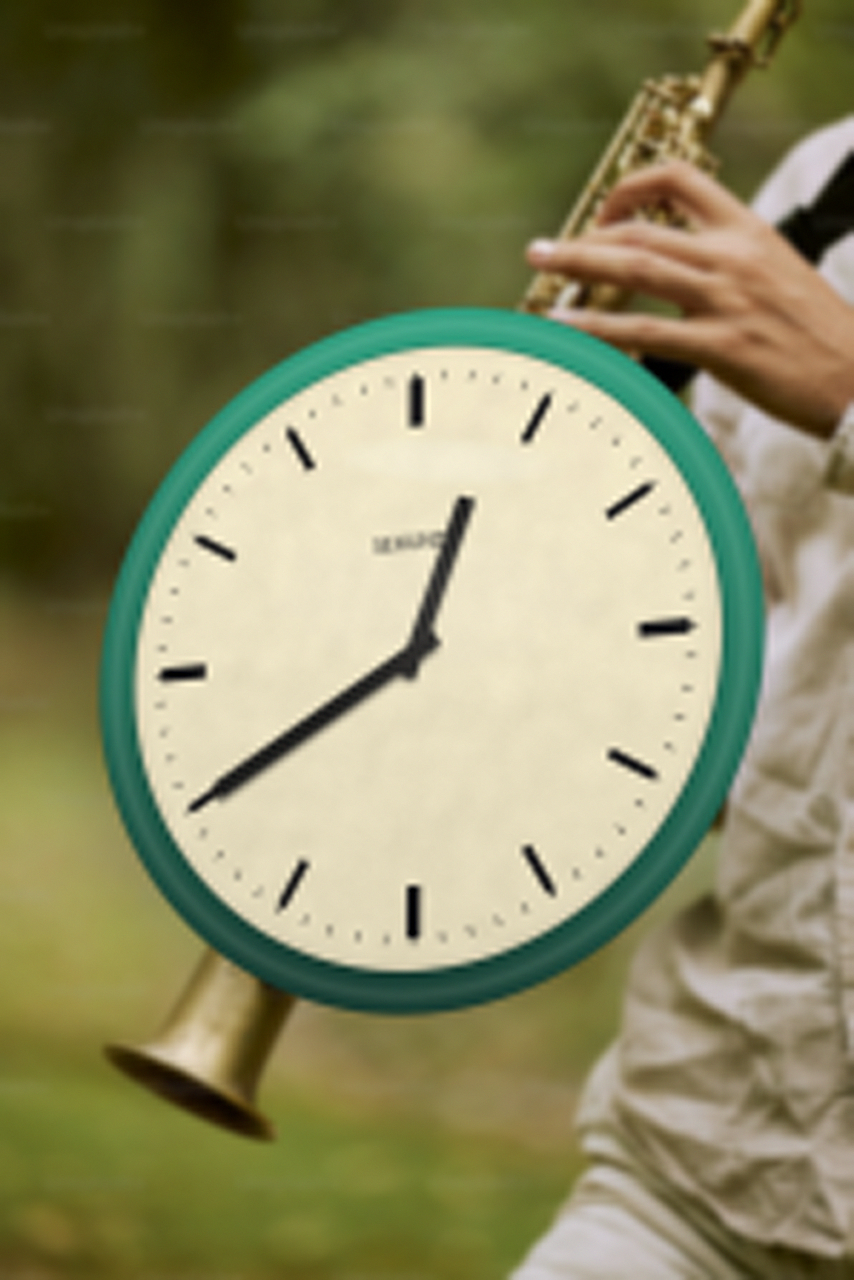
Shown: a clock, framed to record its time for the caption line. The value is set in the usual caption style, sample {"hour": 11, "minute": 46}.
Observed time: {"hour": 12, "minute": 40}
